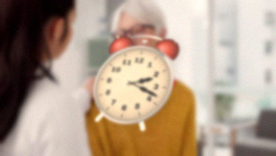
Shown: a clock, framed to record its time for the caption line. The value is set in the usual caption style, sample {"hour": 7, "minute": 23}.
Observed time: {"hour": 2, "minute": 18}
